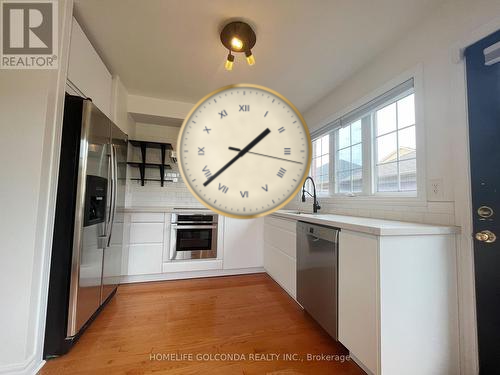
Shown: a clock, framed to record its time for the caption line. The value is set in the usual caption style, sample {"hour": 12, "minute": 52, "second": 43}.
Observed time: {"hour": 1, "minute": 38, "second": 17}
